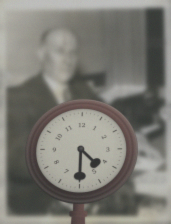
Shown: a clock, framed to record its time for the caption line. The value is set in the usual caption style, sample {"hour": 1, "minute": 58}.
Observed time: {"hour": 4, "minute": 30}
